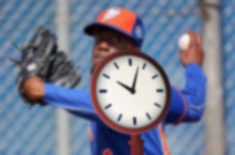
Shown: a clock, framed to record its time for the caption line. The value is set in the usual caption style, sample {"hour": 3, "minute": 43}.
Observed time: {"hour": 10, "minute": 3}
